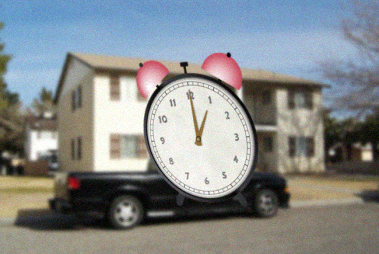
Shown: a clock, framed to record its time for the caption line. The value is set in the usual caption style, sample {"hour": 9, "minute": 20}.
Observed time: {"hour": 1, "minute": 0}
